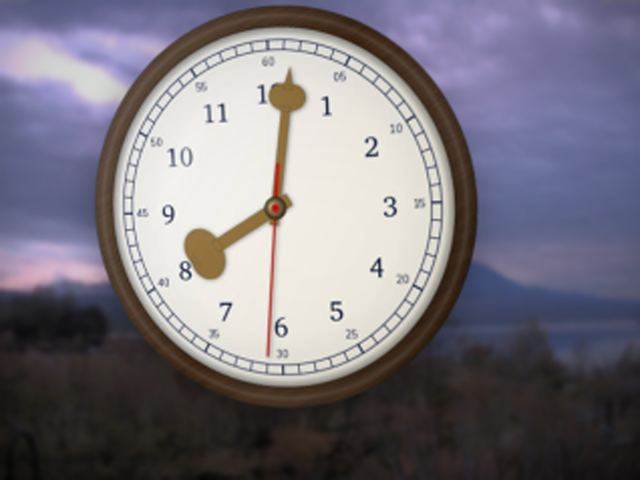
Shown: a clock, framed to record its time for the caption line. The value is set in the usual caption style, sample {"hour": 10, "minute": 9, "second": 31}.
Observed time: {"hour": 8, "minute": 1, "second": 31}
